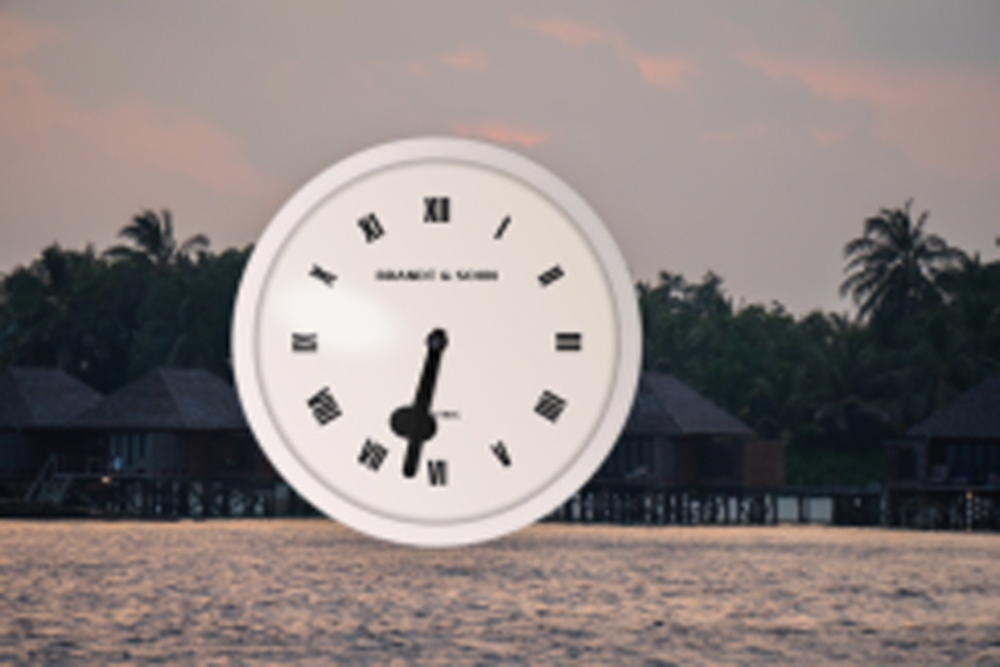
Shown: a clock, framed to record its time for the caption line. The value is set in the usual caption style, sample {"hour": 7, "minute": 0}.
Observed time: {"hour": 6, "minute": 32}
